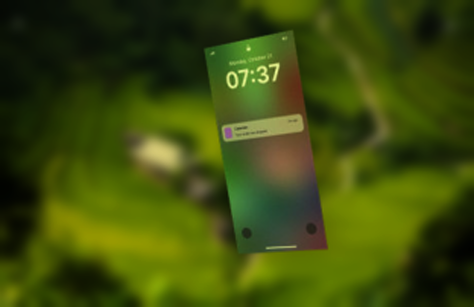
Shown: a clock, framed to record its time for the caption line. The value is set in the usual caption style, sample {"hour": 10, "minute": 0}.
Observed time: {"hour": 7, "minute": 37}
